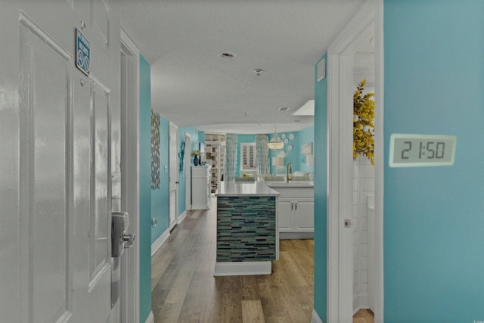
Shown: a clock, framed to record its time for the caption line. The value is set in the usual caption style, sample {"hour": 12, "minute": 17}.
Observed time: {"hour": 21, "minute": 50}
